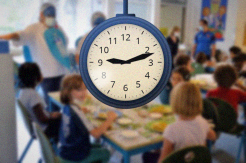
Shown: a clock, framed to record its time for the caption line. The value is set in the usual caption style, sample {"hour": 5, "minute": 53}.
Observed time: {"hour": 9, "minute": 12}
